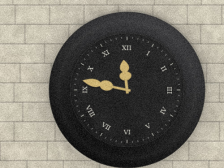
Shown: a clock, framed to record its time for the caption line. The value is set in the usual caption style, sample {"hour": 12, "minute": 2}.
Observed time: {"hour": 11, "minute": 47}
